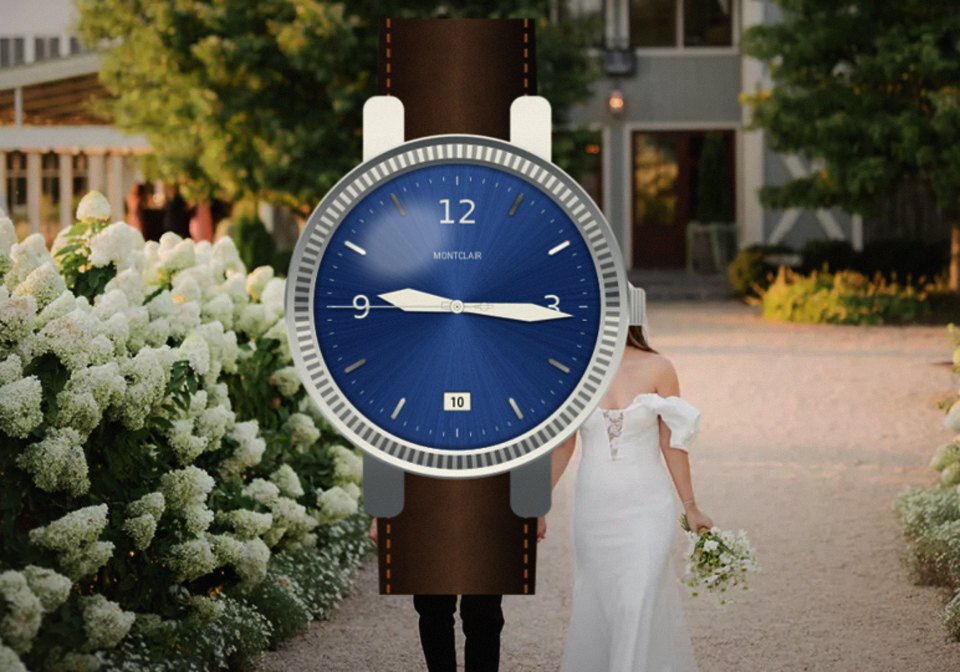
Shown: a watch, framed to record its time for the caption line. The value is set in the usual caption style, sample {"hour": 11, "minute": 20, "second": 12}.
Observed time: {"hour": 9, "minute": 15, "second": 45}
